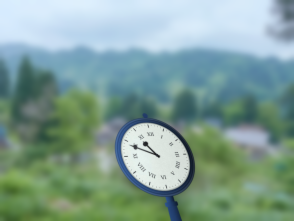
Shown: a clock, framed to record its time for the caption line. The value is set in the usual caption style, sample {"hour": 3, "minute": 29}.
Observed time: {"hour": 10, "minute": 49}
